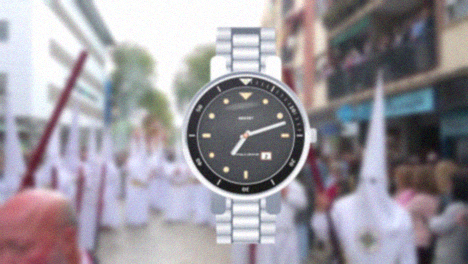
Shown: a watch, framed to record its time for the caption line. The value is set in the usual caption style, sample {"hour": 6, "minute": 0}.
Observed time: {"hour": 7, "minute": 12}
